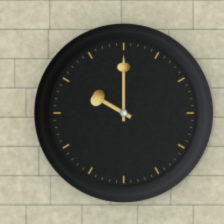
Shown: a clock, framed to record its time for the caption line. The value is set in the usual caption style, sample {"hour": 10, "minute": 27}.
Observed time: {"hour": 10, "minute": 0}
